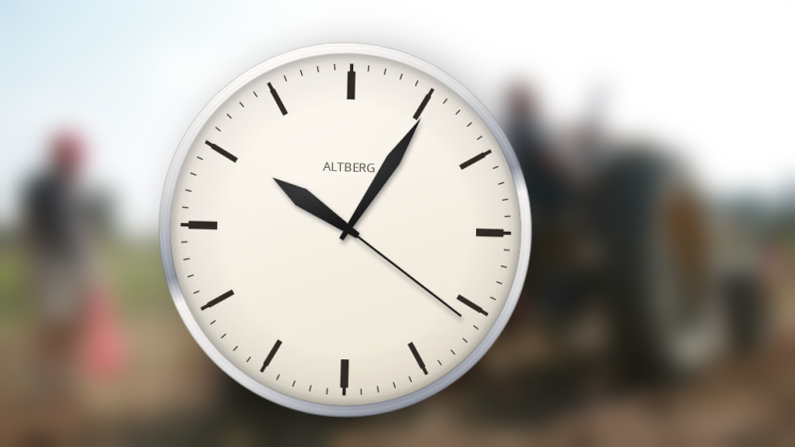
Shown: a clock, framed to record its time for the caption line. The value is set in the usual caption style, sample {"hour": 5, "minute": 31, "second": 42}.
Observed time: {"hour": 10, "minute": 5, "second": 21}
